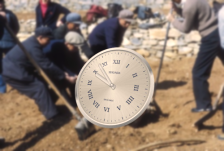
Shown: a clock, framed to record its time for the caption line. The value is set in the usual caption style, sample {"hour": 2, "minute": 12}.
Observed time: {"hour": 9, "minute": 53}
